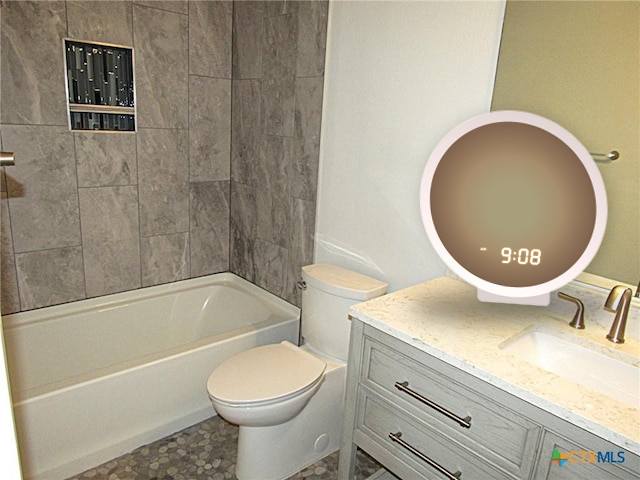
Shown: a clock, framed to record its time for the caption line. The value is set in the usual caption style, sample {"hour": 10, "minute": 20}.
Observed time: {"hour": 9, "minute": 8}
